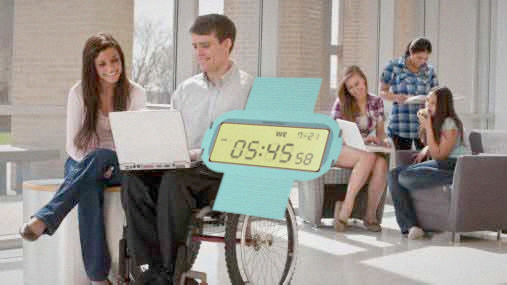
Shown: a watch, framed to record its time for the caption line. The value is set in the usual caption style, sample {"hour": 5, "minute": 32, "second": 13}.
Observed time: {"hour": 5, "minute": 45, "second": 58}
